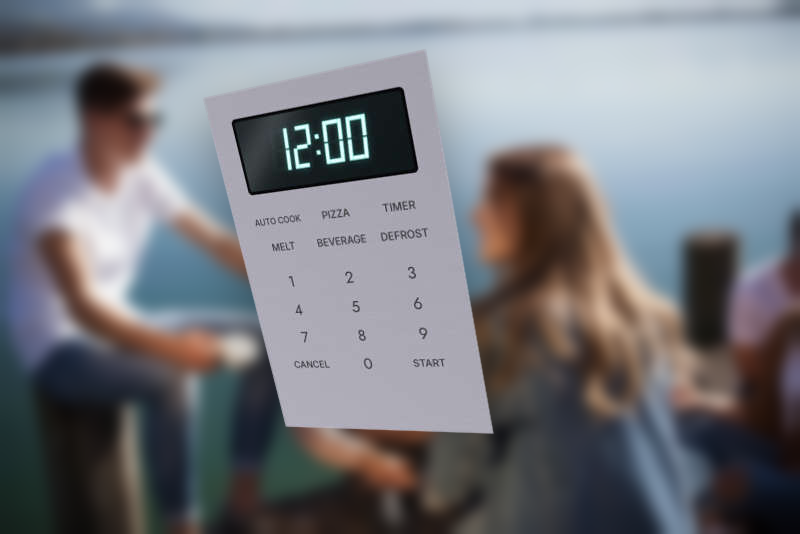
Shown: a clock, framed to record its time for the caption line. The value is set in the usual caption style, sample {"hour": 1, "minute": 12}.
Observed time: {"hour": 12, "minute": 0}
